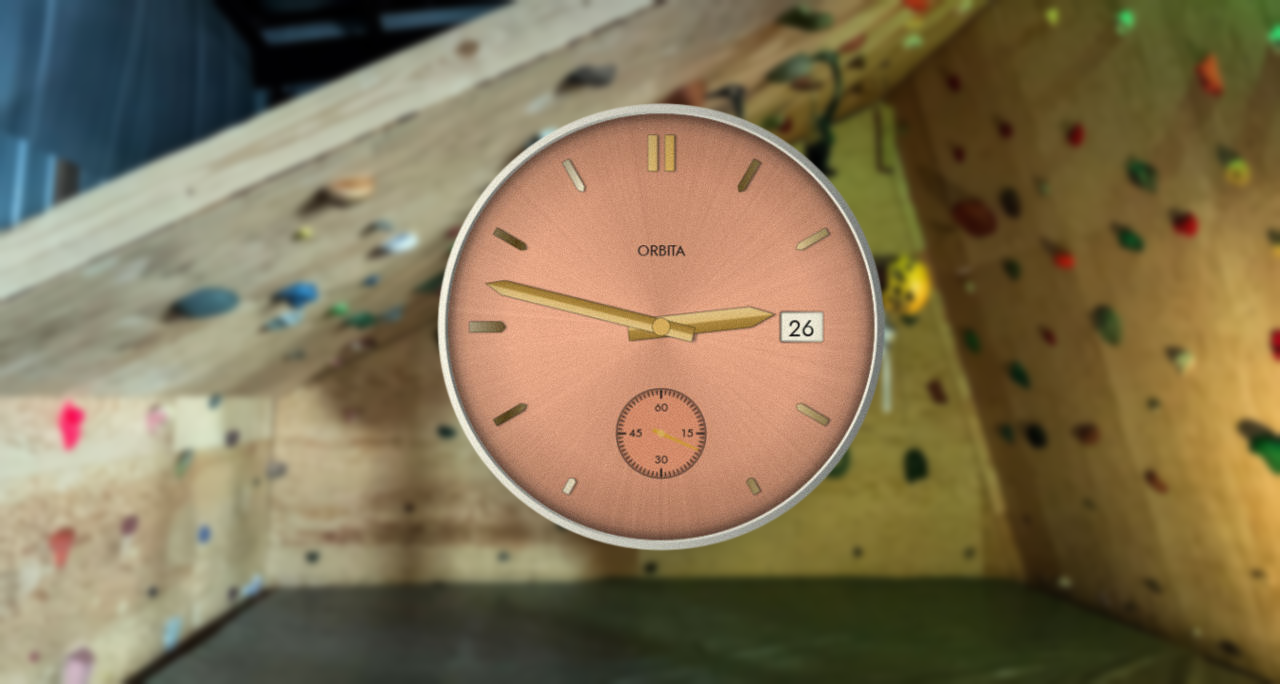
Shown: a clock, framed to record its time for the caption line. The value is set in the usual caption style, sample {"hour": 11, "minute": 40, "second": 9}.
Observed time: {"hour": 2, "minute": 47, "second": 19}
